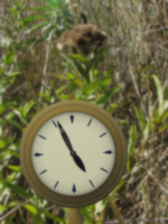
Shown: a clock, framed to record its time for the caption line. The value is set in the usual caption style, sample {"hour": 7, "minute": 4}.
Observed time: {"hour": 4, "minute": 56}
